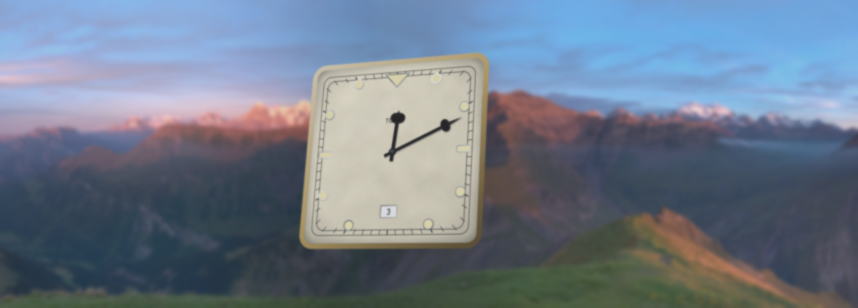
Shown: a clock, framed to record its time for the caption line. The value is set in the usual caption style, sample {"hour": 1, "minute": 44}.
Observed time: {"hour": 12, "minute": 11}
